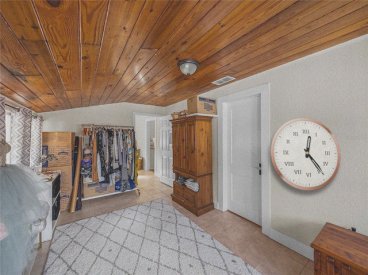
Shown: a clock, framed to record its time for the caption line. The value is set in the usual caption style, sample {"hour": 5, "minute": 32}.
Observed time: {"hour": 12, "minute": 24}
